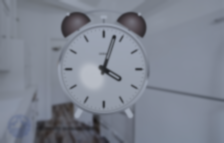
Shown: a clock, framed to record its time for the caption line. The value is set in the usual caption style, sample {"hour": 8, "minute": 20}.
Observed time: {"hour": 4, "minute": 3}
